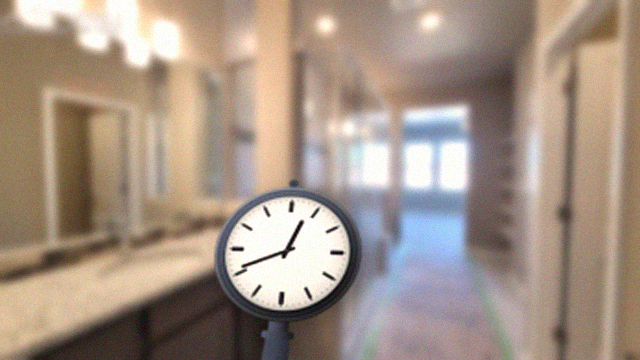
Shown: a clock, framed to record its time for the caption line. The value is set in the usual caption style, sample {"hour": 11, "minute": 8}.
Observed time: {"hour": 12, "minute": 41}
